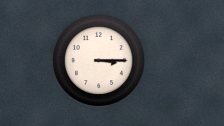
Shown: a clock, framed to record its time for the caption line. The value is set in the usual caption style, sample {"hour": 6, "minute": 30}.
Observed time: {"hour": 3, "minute": 15}
